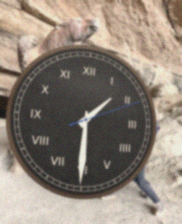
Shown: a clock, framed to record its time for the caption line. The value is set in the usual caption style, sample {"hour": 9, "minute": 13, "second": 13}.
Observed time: {"hour": 1, "minute": 30, "second": 11}
